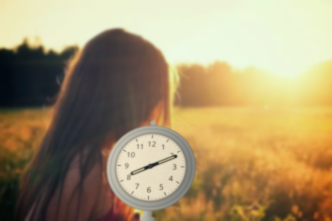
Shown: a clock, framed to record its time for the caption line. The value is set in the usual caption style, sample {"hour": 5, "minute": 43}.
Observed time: {"hour": 8, "minute": 11}
